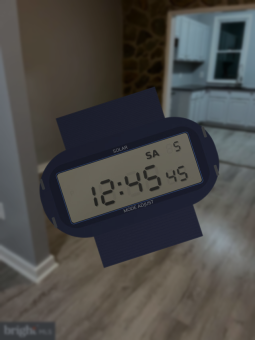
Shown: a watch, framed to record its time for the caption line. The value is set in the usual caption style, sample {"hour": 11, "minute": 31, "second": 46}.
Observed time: {"hour": 12, "minute": 45, "second": 45}
